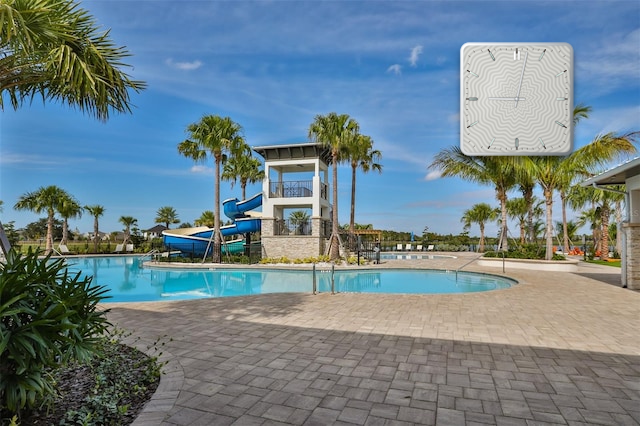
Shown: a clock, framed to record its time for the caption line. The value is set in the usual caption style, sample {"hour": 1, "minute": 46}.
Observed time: {"hour": 9, "minute": 2}
